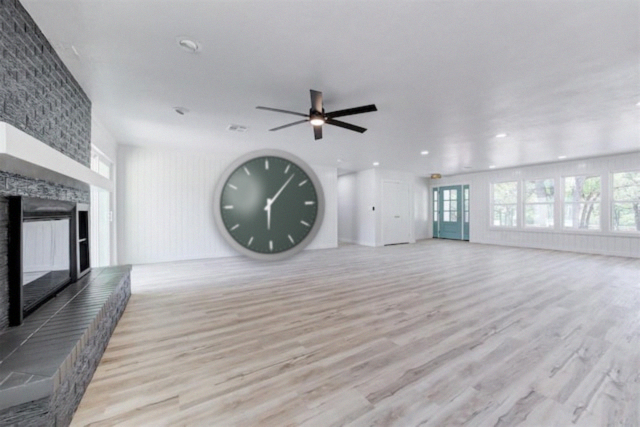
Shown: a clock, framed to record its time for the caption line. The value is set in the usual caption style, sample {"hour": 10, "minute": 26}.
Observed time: {"hour": 6, "minute": 7}
